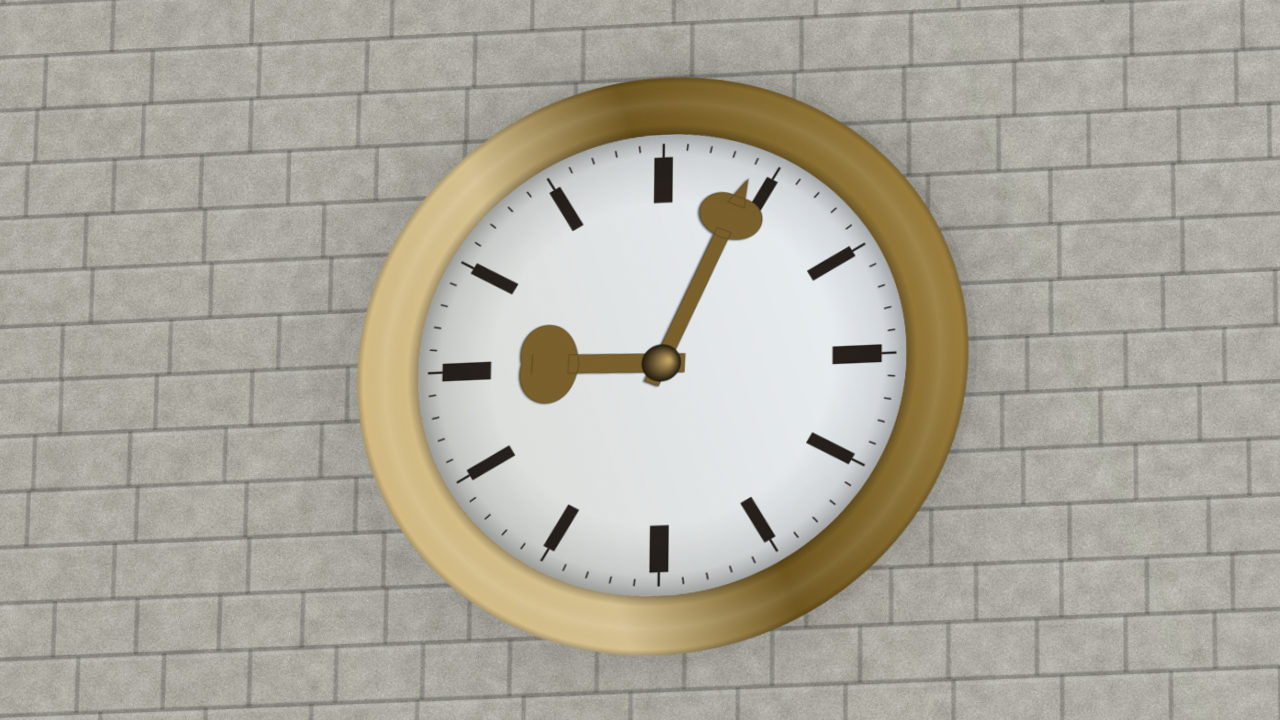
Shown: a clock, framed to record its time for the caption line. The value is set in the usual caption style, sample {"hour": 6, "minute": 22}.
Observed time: {"hour": 9, "minute": 4}
